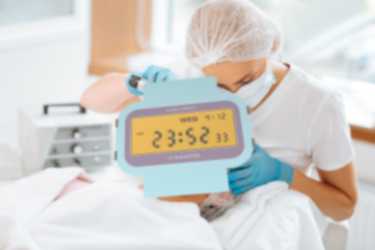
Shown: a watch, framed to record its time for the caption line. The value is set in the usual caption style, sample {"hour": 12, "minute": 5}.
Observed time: {"hour": 23, "minute": 52}
